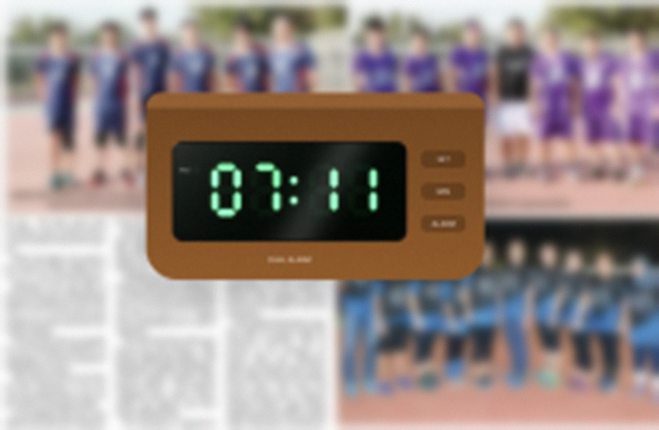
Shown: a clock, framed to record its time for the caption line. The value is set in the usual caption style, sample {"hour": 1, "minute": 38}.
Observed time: {"hour": 7, "minute": 11}
